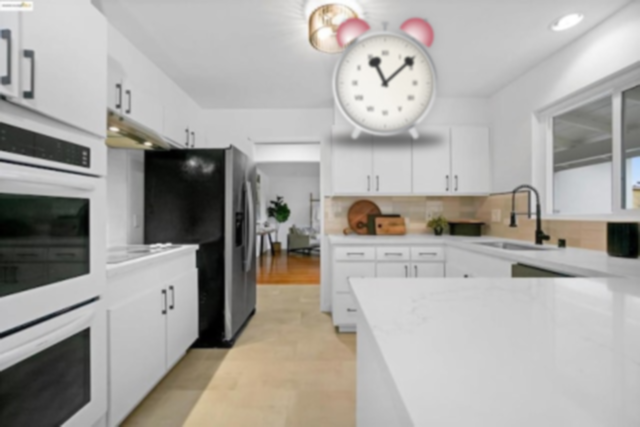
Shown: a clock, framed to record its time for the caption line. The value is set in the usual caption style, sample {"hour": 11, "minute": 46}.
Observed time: {"hour": 11, "minute": 8}
